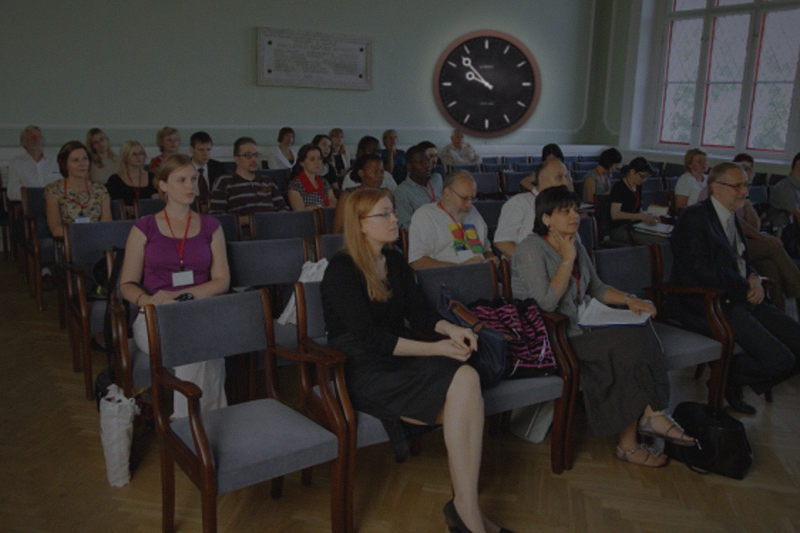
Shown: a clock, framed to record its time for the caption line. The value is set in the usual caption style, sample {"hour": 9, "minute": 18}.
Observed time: {"hour": 9, "minute": 53}
